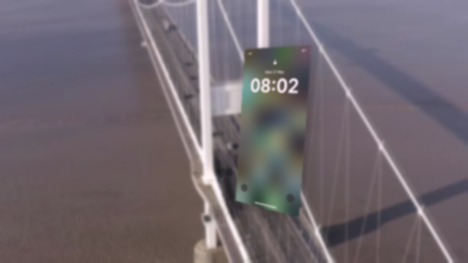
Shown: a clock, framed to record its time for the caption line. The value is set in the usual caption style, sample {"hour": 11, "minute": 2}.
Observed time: {"hour": 8, "minute": 2}
